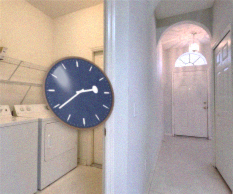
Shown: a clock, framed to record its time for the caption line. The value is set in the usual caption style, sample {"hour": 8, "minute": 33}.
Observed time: {"hour": 2, "minute": 39}
